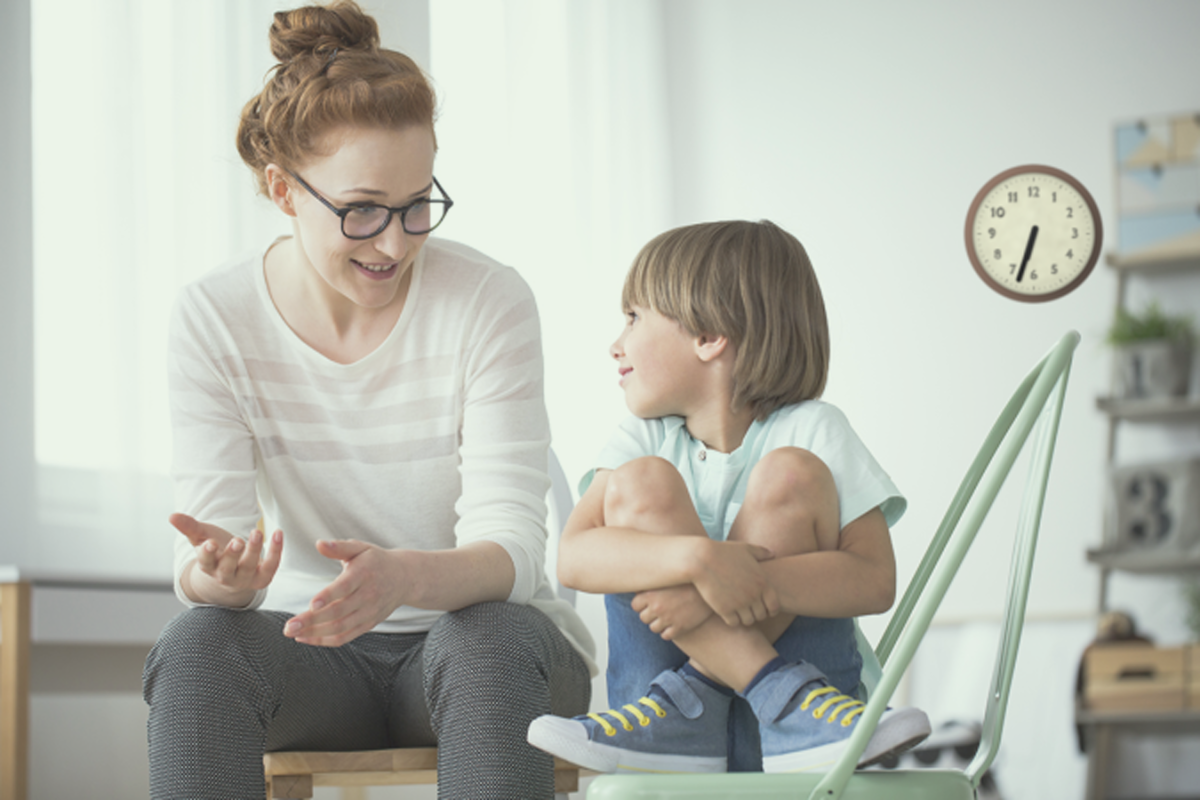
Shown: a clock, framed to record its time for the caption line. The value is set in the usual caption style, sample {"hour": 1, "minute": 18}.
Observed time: {"hour": 6, "minute": 33}
